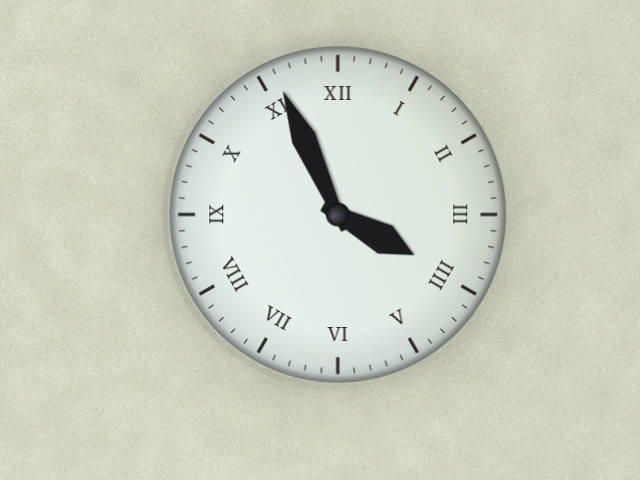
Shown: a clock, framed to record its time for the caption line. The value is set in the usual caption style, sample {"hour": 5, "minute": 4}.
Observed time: {"hour": 3, "minute": 56}
